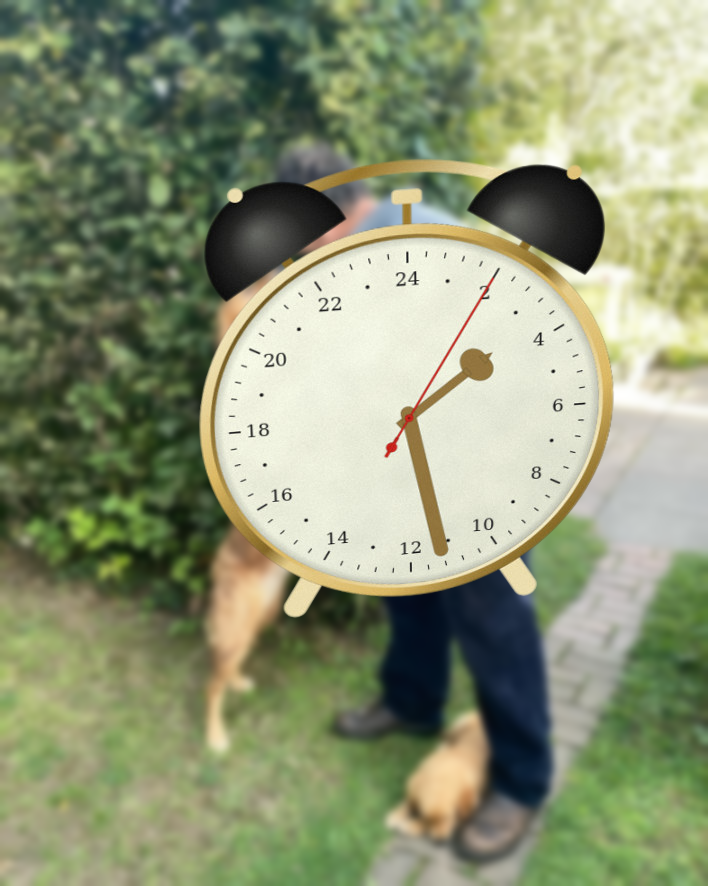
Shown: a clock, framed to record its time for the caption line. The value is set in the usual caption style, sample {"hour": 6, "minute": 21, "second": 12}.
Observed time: {"hour": 3, "minute": 28, "second": 5}
